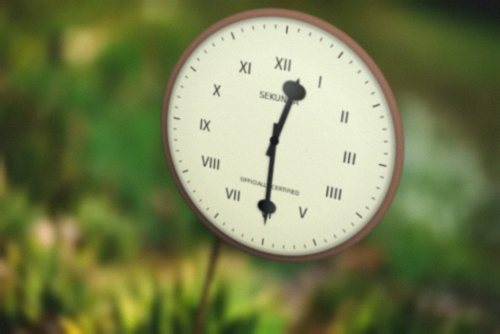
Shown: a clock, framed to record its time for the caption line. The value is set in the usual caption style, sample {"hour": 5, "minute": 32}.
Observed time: {"hour": 12, "minute": 30}
